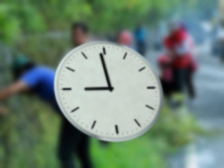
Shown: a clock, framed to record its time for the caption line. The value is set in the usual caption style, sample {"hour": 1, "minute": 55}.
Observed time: {"hour": 8, "minute": 59}
